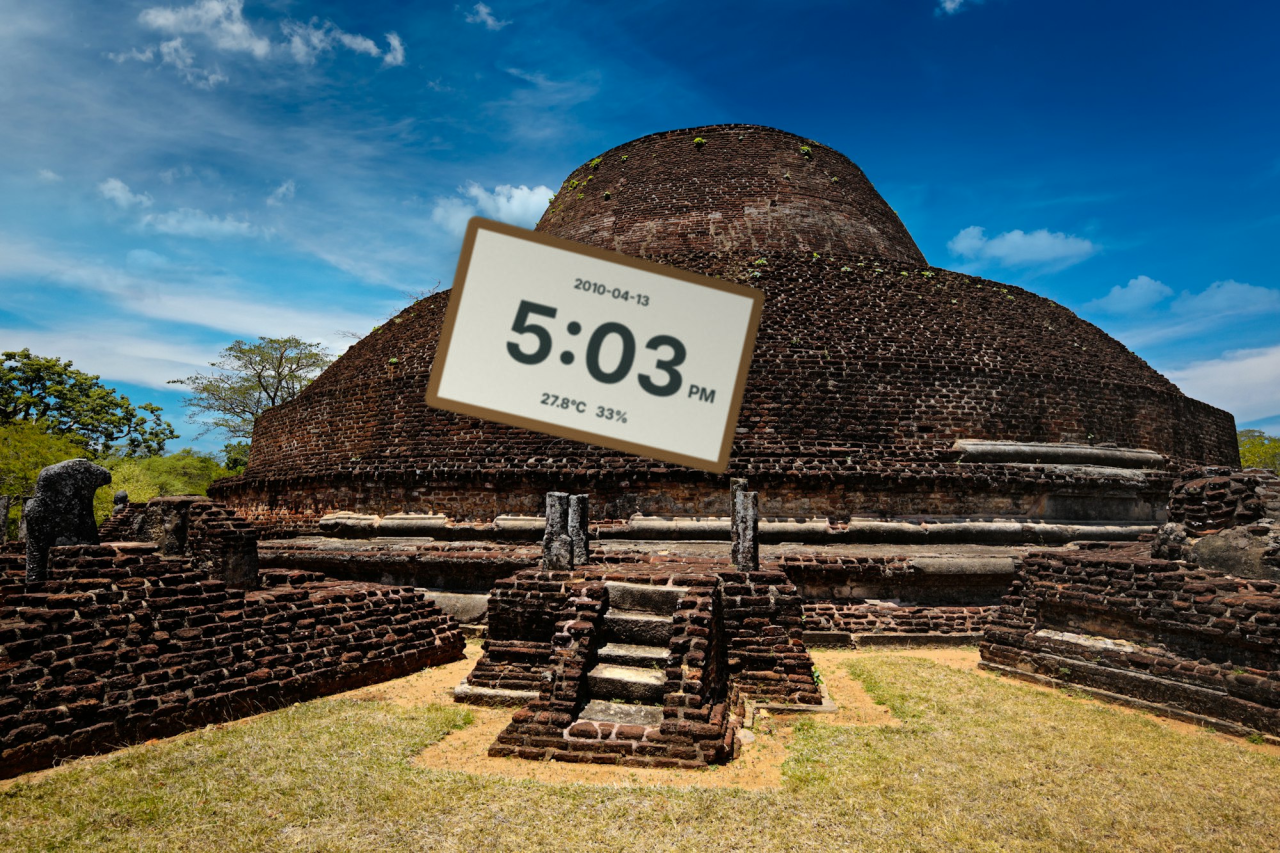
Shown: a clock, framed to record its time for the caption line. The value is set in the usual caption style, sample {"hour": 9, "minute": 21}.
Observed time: {"hour": 5, "minute": 3}
